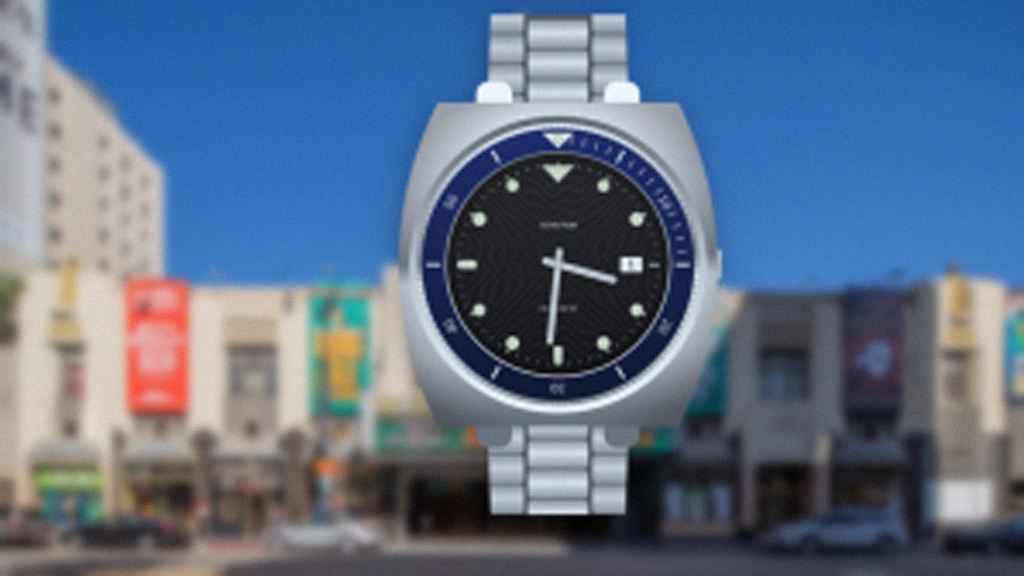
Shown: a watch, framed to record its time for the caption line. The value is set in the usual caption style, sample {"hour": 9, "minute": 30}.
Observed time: {"hour": 3, "minute": 31}
